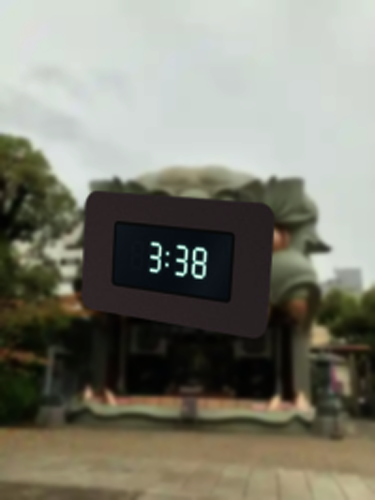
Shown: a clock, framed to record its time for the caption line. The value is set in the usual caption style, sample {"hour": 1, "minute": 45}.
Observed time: {"hour": 3, "minute": 38}
